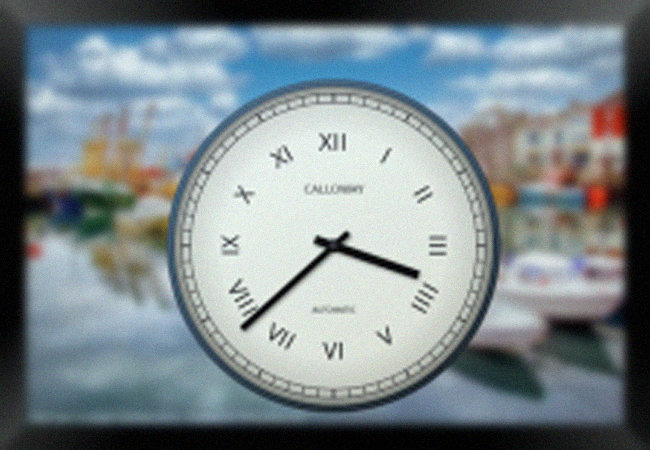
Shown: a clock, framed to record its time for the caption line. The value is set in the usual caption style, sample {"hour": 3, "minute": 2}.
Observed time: {"hour": 3, "minute": 38}
